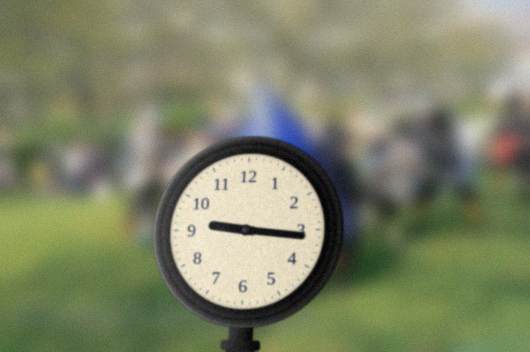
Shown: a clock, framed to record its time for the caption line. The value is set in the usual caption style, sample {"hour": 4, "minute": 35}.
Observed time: {"hour": 9, "minute": 16}
